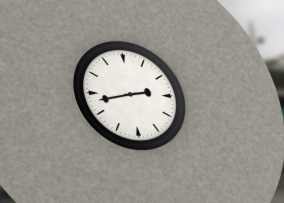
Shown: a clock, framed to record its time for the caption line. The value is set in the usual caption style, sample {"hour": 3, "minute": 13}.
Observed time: {"hour": 2, "minute": 43}
